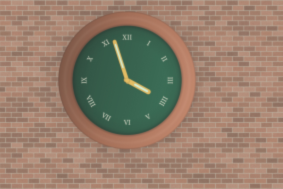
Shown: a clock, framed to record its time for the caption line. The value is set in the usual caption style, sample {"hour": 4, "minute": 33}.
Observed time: {"hour": 3, "minute": 57}
